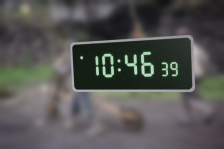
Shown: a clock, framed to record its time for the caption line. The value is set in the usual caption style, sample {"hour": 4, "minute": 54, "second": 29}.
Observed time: {"hour": 10, "minute": 46, "second": 39}
